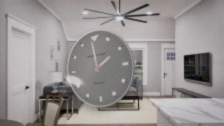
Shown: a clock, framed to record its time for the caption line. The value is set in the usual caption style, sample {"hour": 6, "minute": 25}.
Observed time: {"hour": 1, "minute": 59}
